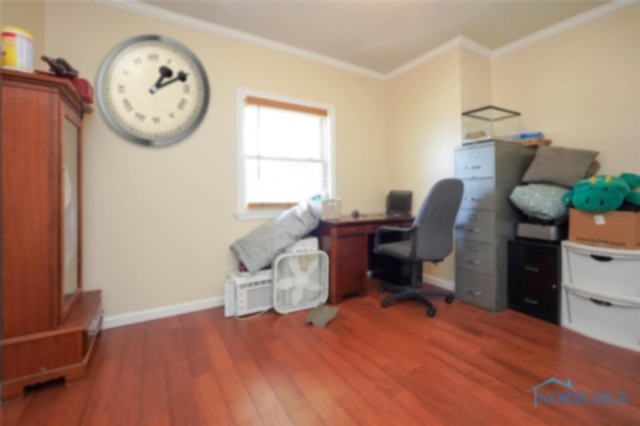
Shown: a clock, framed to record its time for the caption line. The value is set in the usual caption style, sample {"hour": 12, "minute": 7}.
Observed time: {"hour": 1, "minute": 11}
